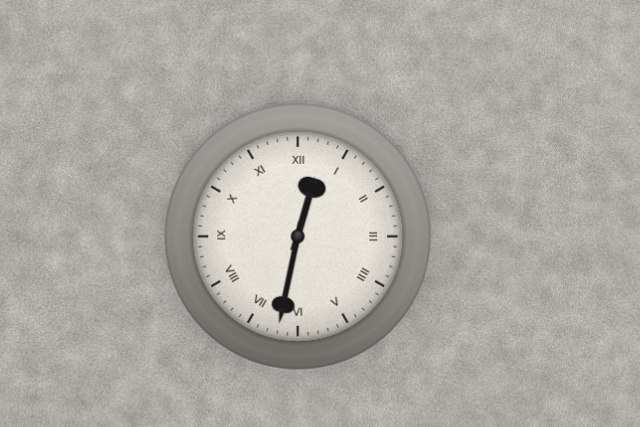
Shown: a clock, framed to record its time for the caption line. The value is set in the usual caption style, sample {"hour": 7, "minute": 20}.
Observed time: {"hour": 12, "minute": 32}
